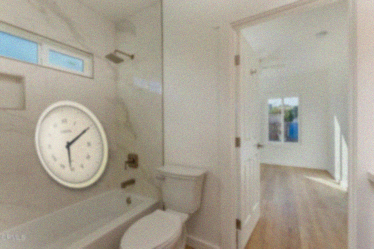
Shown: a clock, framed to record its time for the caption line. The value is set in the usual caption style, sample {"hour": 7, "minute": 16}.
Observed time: {"hour": 6, "minute": 10}
